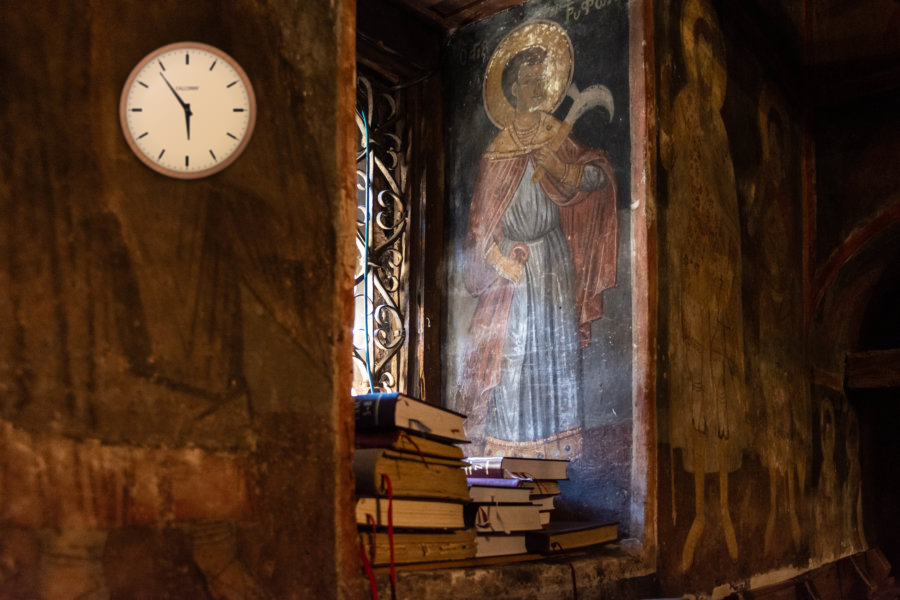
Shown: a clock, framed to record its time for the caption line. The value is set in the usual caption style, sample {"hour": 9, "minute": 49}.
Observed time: {"hour": 5, "minute": 54}
